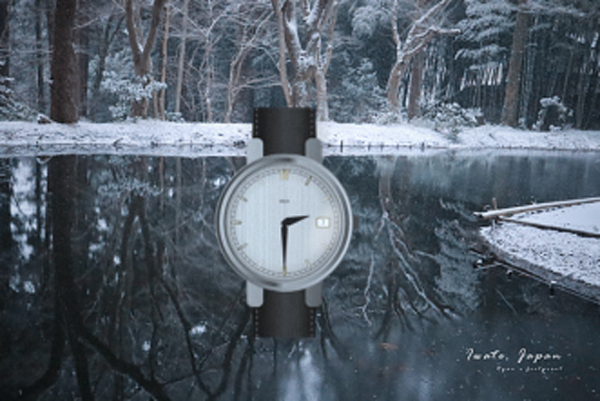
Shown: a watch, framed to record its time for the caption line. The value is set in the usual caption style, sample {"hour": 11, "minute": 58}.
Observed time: {"hour": 2, "minute": 30}
